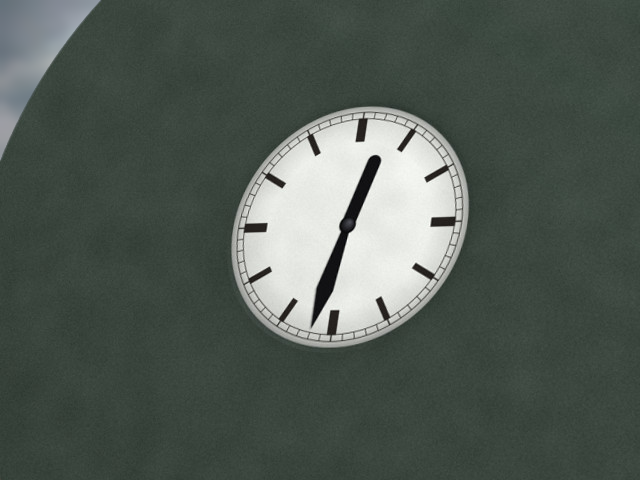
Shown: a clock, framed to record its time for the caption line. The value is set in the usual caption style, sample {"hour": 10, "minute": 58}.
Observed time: {"hour": 12, "minute": 32}
